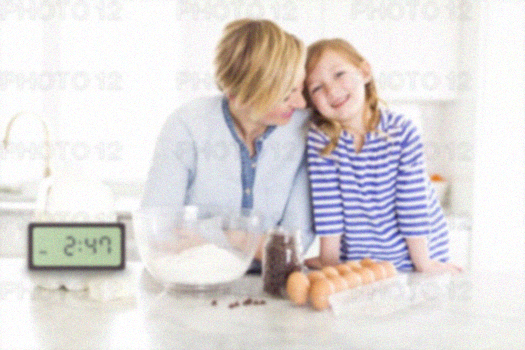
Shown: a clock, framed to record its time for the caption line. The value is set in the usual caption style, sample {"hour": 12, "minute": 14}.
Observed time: {"hour": 2, "minute": 47}
